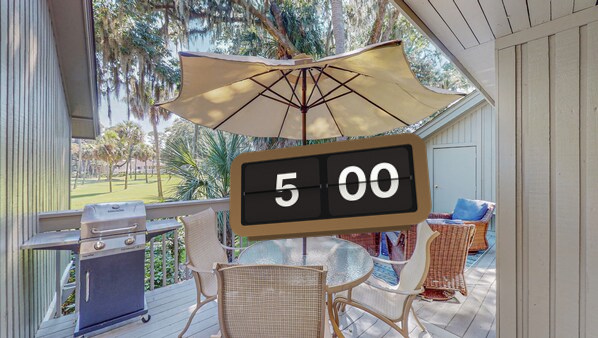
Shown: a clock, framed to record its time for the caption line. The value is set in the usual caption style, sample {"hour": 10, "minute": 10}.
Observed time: {"hour": 5, "minute": 0}
